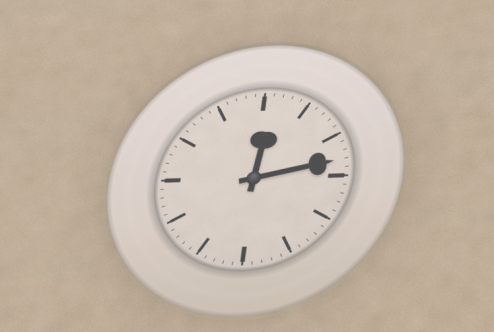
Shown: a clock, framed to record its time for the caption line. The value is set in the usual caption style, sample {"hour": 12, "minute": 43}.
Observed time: {"hour": 12, "minute": 13}
